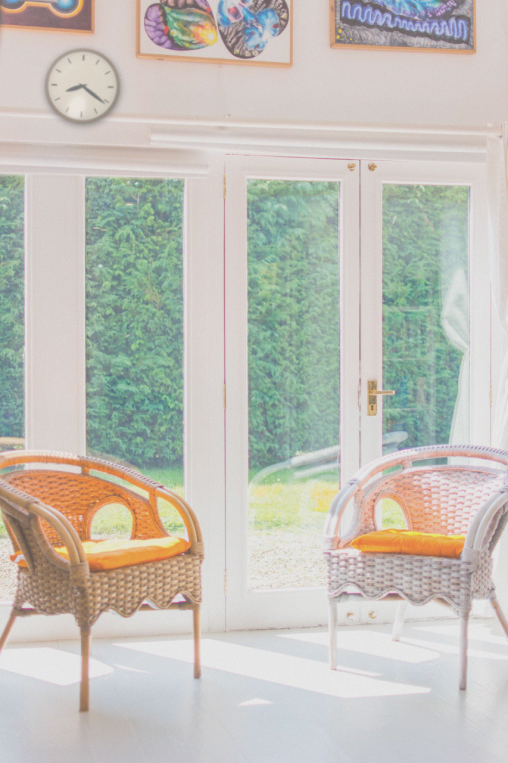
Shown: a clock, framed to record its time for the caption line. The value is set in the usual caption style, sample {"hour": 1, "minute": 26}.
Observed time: {"hour": 8, "minute": 21}
